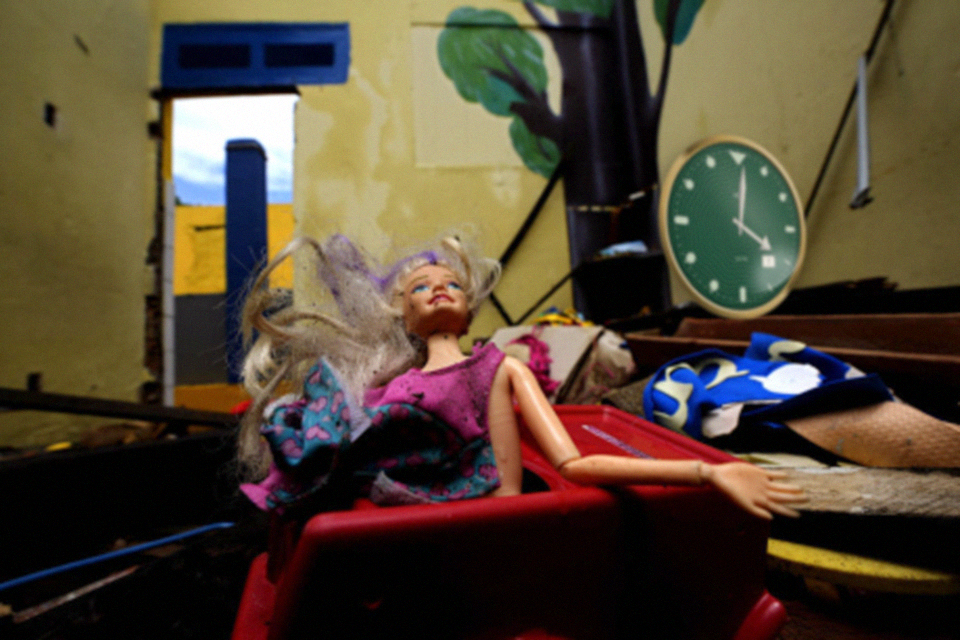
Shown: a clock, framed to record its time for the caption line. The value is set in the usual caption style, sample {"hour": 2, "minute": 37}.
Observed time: {"hour": 4, "minute": 1}
